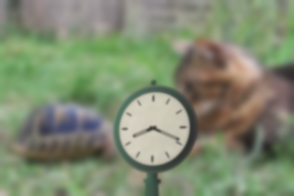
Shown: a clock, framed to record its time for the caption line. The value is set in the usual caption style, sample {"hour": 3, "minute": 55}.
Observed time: {"hour": 8, "minute": 19}
